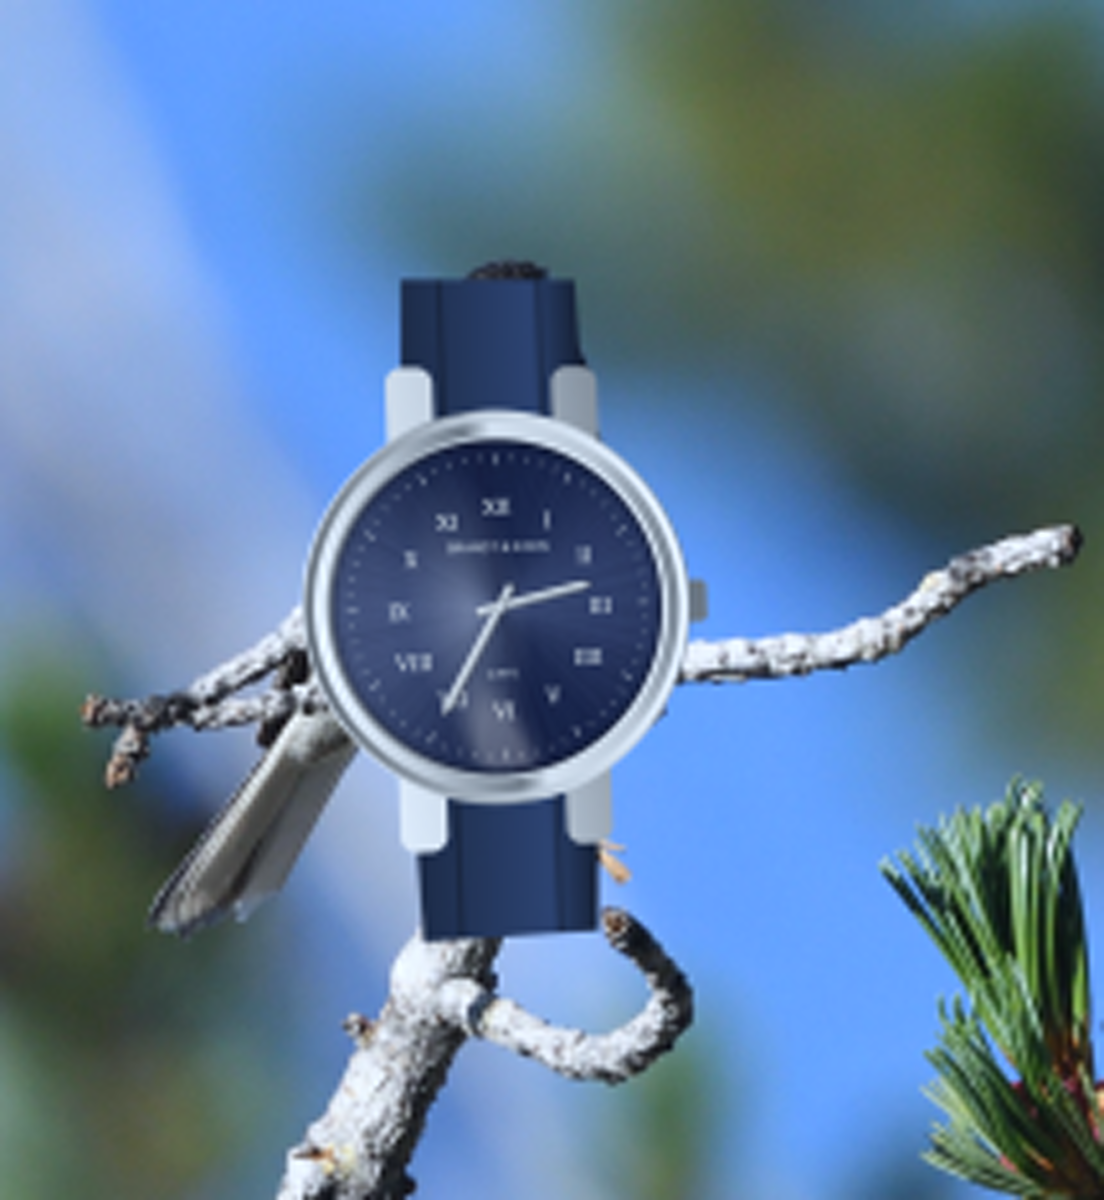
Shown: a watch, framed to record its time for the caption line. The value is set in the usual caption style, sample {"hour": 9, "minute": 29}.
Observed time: {"hour": 2, "minute": 35}
